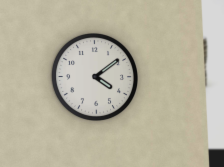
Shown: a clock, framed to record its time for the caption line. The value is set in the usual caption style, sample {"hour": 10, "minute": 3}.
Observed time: {"hour": 4, "minute": 9}
